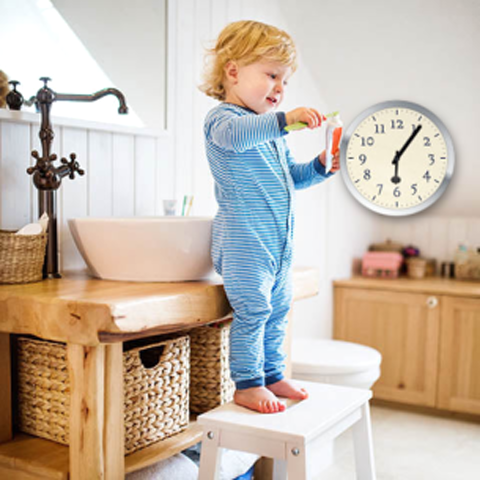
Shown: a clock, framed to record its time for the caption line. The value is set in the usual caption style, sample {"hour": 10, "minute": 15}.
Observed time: {"hour": 6, "minute": 6}
